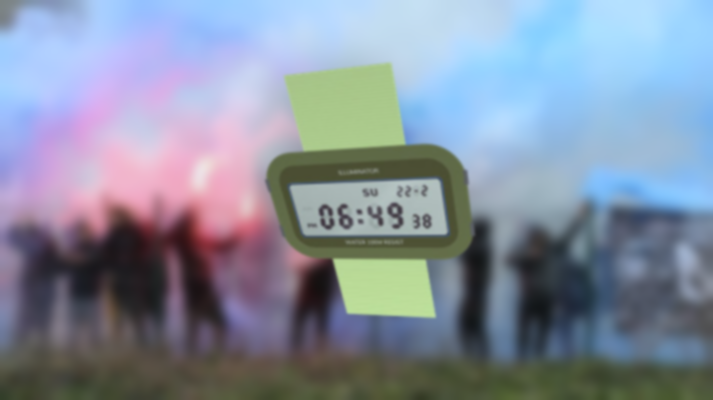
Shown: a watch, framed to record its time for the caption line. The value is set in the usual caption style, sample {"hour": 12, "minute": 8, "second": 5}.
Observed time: {"hour": 6, "minute": 49, "second": 38}
